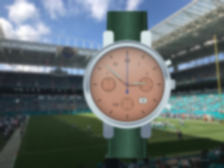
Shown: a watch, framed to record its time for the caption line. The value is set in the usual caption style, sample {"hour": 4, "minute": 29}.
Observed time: {"hour": 2, "minute": 52}
